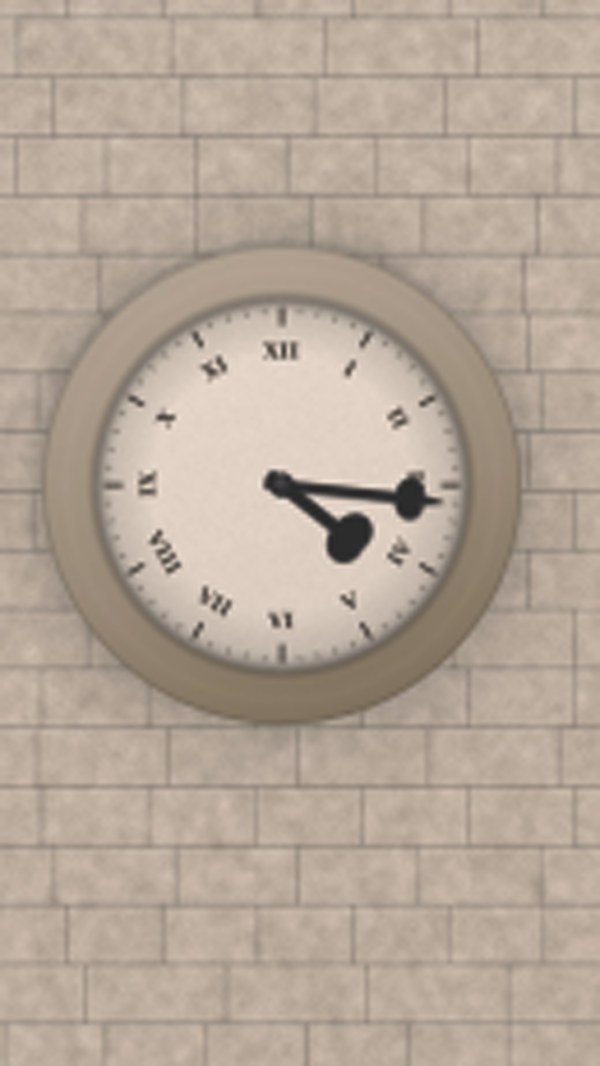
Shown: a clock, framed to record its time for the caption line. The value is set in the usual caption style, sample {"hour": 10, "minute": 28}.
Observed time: {"hour": 4, "minute": 16}
